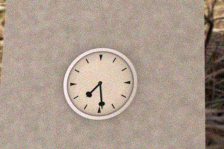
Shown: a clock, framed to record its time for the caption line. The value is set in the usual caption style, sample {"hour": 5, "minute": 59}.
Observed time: {"hour": 7, "minute": 29}
